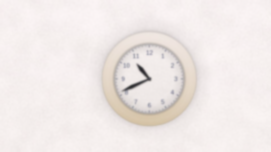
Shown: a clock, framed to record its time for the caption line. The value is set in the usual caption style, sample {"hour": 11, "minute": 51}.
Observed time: {"hour": 10, "minute": 41}
